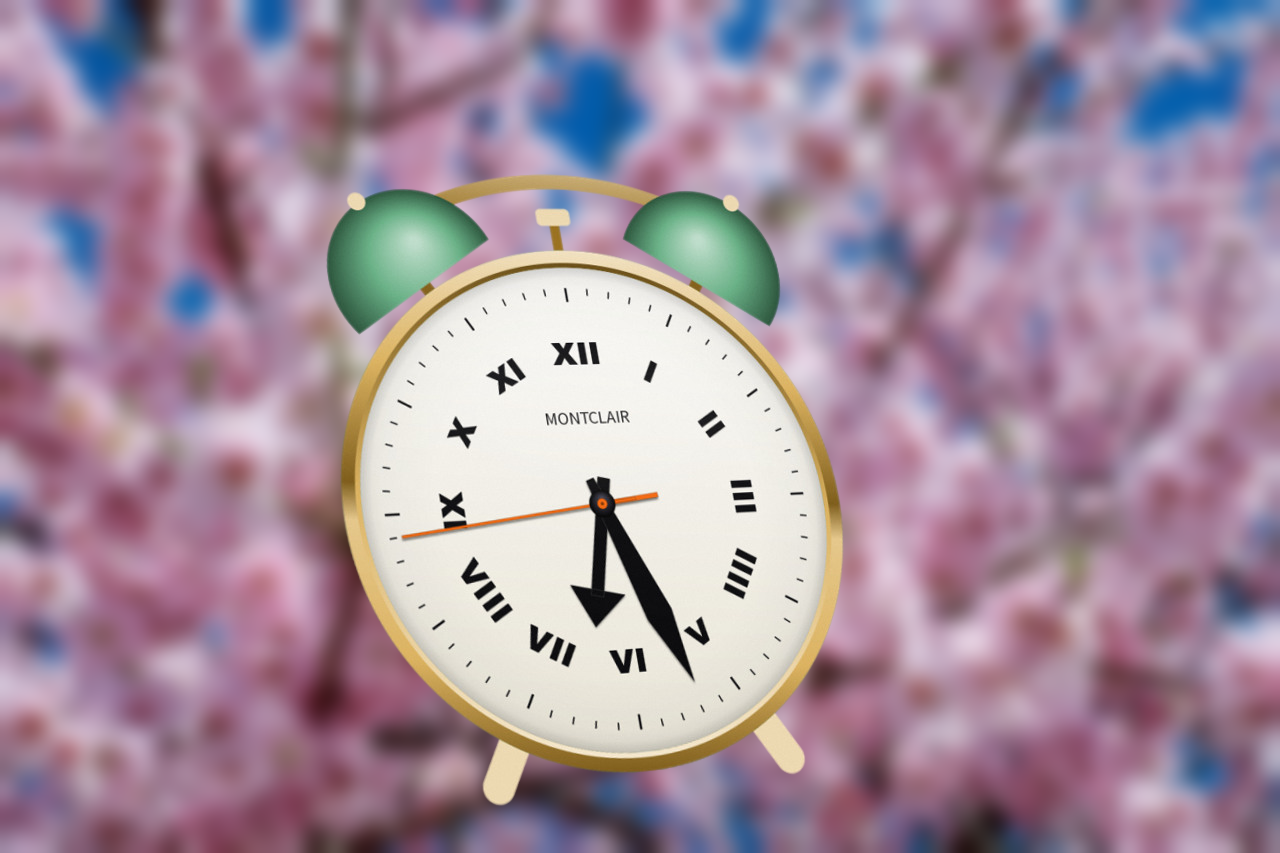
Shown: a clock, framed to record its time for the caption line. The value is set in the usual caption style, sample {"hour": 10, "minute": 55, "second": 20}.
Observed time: {"hour": 6, "minute": 26, "second": 44}
